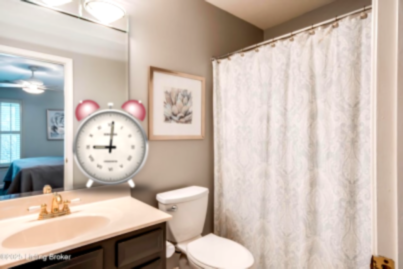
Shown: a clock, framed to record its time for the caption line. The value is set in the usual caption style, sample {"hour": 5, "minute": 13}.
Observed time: {"hour": 9, "minute": 1}
